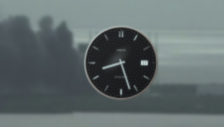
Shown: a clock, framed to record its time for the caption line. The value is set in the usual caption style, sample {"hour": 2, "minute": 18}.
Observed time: {"hour": 8, "minute": 27}
